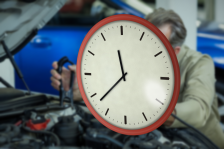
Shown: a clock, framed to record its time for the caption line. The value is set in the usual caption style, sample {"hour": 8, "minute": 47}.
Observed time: {"hour": 11, "minute": 38}
